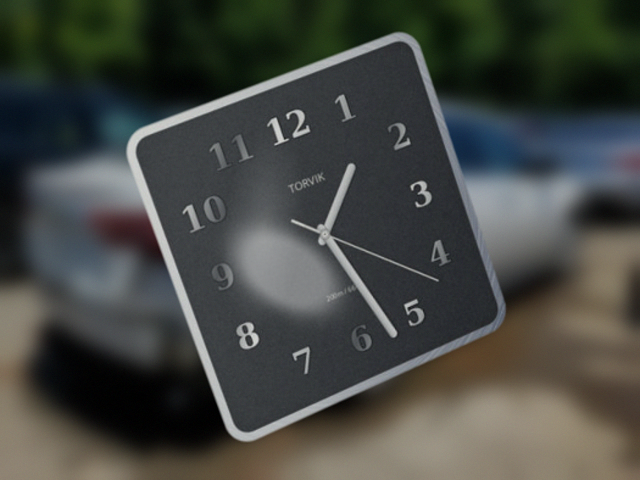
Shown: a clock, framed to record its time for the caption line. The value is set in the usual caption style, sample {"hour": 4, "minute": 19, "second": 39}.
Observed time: {"hour": 1, "minute": 27, "second": 22}
